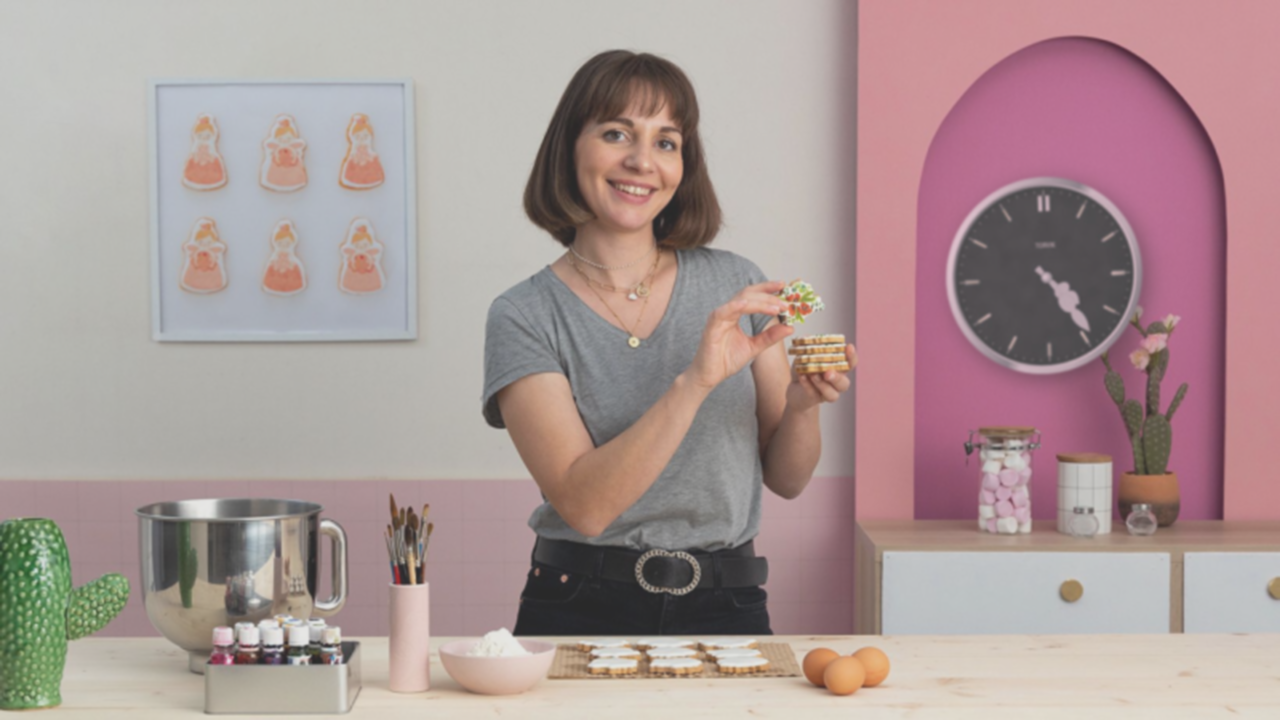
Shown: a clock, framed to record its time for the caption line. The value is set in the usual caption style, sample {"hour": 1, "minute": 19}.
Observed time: {"hour": 4, "minute": 24}
